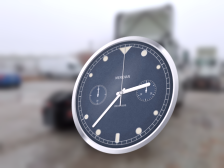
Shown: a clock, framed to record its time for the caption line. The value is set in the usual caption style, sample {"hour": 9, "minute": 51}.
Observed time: {"hour": 2, "minute": 37}
